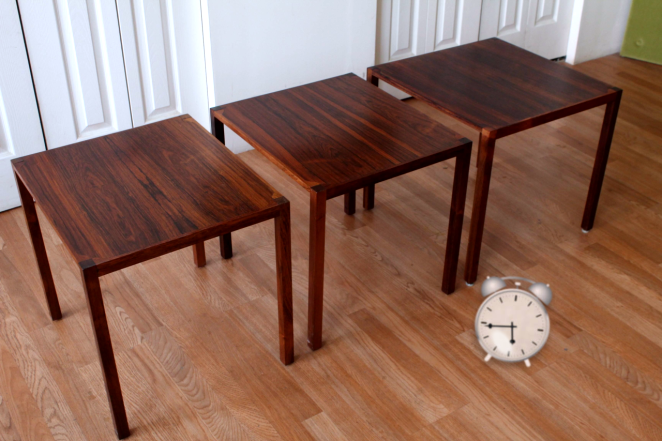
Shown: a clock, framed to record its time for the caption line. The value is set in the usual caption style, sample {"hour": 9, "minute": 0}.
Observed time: {"hour": 5, "minute": 44}
